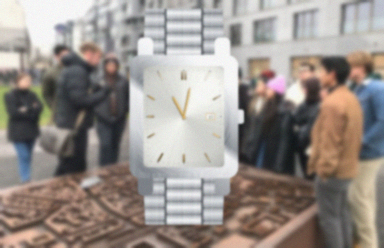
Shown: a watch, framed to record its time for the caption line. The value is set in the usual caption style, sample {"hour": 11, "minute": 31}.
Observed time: {"hour": 11, "minute": 2}
